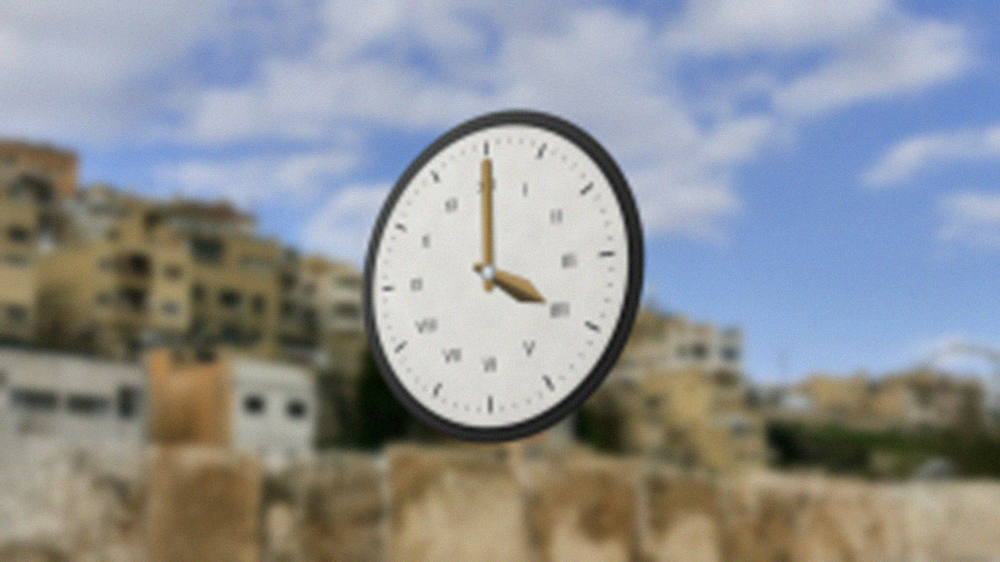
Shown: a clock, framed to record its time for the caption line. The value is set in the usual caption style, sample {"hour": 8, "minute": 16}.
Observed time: {"hour": 4, "minute": 0}
